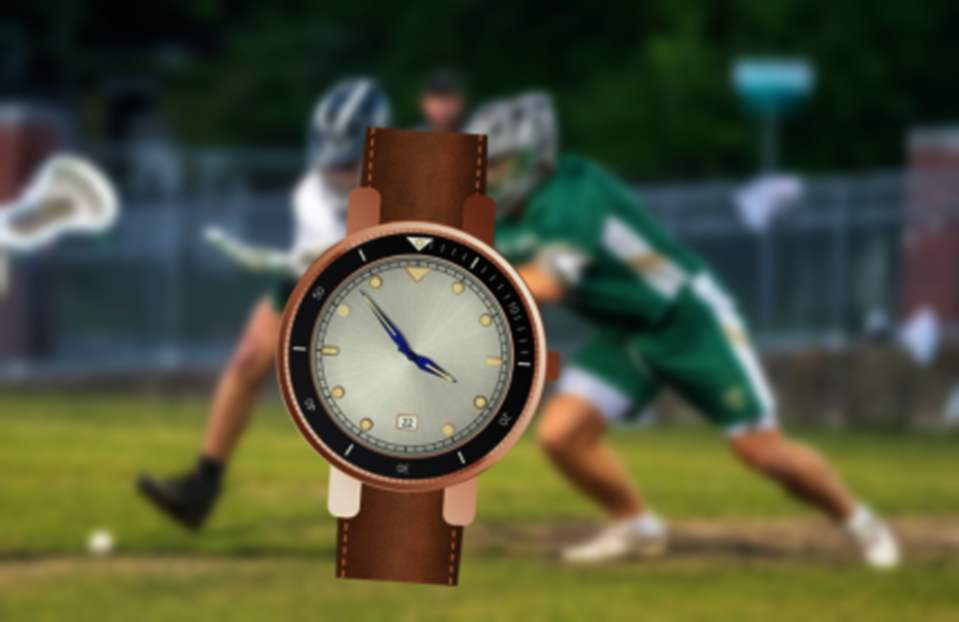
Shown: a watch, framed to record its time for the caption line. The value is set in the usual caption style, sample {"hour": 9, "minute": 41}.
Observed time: {"hour": 3, "minute": 53}
